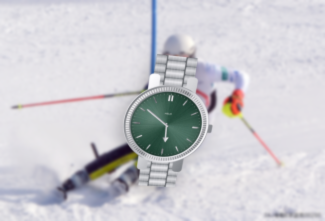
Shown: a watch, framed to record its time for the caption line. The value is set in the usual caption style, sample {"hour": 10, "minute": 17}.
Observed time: {"hour": 5, "minute": 51}
